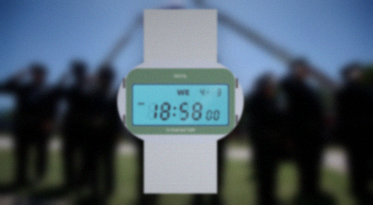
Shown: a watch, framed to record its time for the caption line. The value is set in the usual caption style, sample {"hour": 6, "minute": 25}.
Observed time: {"hour": 18, "minute": 58}
